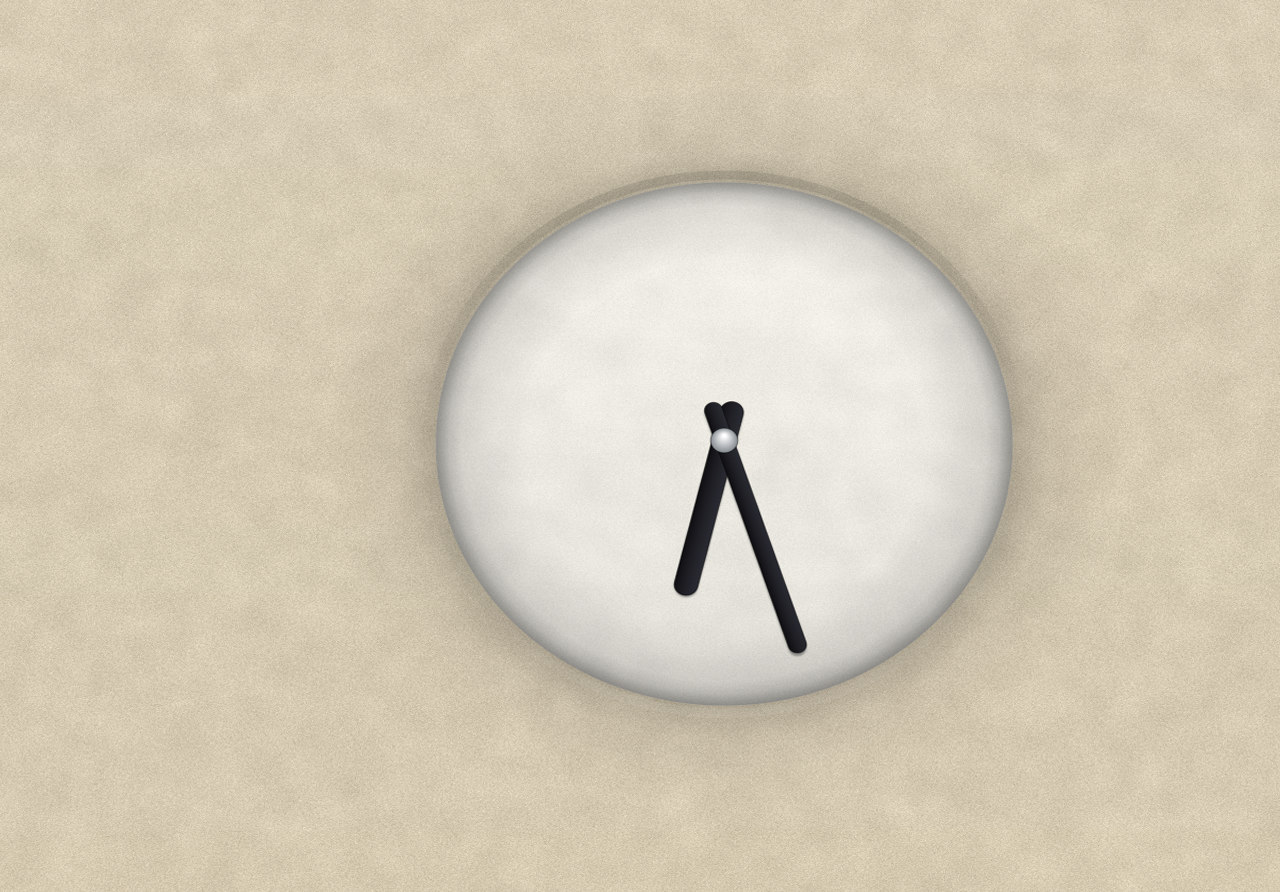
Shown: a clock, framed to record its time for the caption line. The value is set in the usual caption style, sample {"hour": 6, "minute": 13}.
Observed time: {"hour": 6, "minute": 27}
